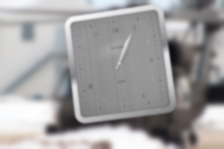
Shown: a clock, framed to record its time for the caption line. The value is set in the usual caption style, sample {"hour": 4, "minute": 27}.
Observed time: {"hour": 1, "minute": 5}
